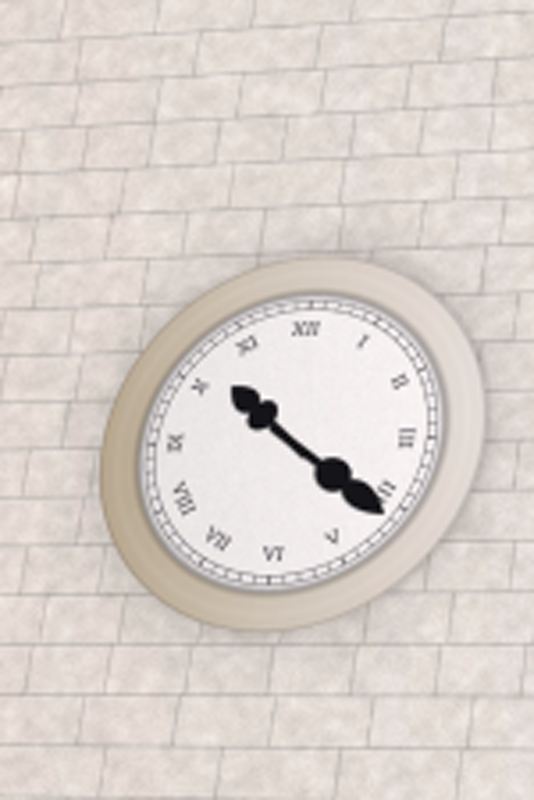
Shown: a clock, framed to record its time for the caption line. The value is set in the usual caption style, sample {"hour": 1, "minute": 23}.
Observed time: {"hour": 10, "minute": 21}
